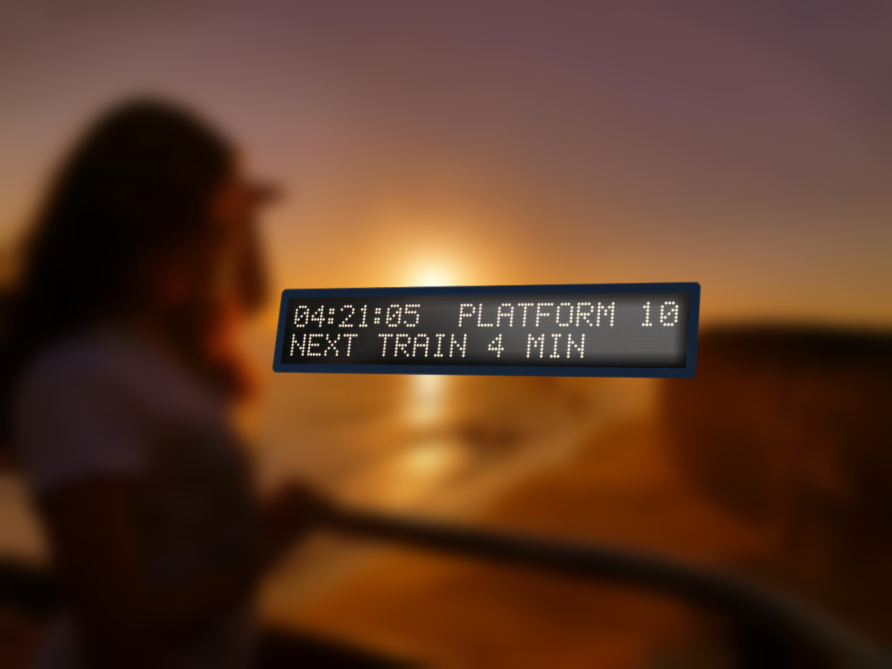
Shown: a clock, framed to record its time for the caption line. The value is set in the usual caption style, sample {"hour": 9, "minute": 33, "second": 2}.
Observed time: {"hour": 4, "minute": 21, "second": 5}
